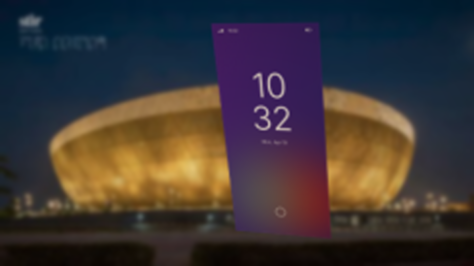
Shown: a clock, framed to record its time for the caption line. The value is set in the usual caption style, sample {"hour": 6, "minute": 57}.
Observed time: {"hour": 10, "minute": 32}
